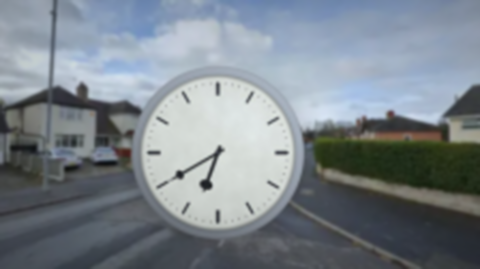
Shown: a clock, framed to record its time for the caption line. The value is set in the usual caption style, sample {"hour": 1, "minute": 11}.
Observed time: {"hour": 6, "minute": 40}
